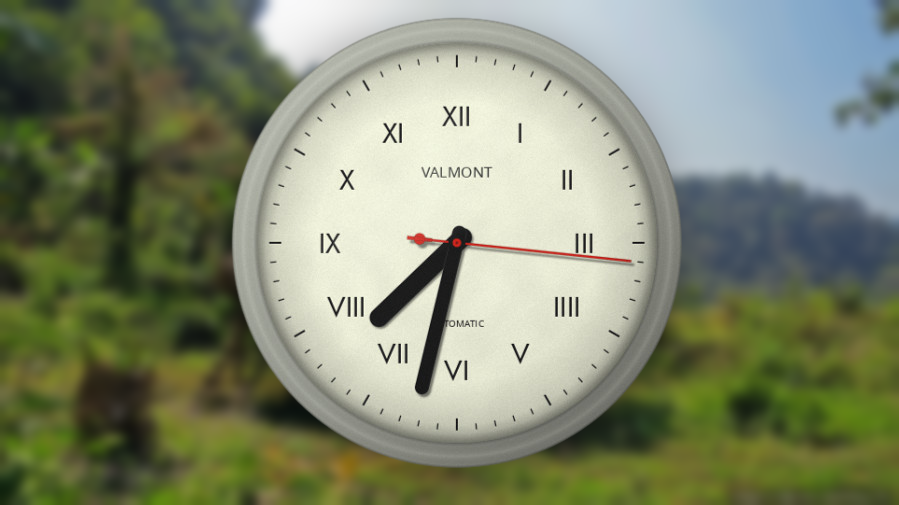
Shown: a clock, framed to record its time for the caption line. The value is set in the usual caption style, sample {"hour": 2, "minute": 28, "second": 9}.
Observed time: {"hour": 7, "minute": 32, "second": 16}
